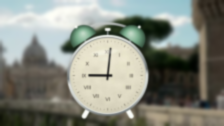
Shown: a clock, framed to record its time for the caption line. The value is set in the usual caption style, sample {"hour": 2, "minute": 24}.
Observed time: {"hour": 9, "minute": 1}
